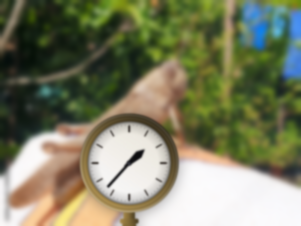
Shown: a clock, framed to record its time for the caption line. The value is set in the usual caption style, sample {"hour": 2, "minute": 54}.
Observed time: {"hour": 1, "minute": 37}
